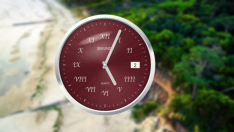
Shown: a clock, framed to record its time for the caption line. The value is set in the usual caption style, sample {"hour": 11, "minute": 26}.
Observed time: {"hour": 5, "minute": 4}
